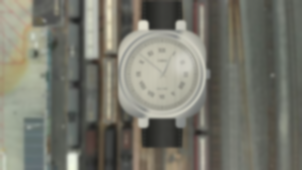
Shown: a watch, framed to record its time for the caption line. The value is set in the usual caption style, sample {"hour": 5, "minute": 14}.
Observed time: {"hour": 12, "minute": 52}
